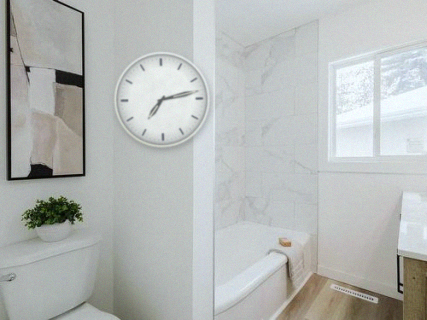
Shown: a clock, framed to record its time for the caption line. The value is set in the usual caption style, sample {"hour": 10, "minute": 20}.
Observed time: {"hour": 7, "minute": 13}
